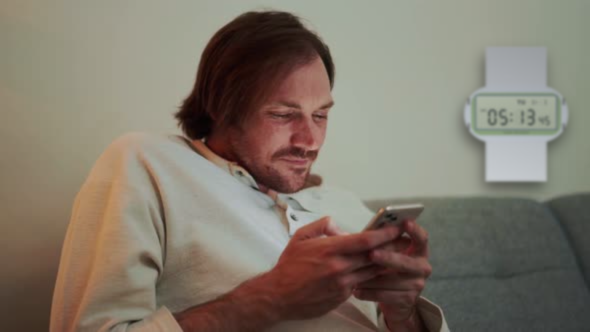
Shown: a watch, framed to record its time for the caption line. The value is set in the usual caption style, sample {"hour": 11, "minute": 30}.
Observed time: {"hour": 5, "minute": 13}
